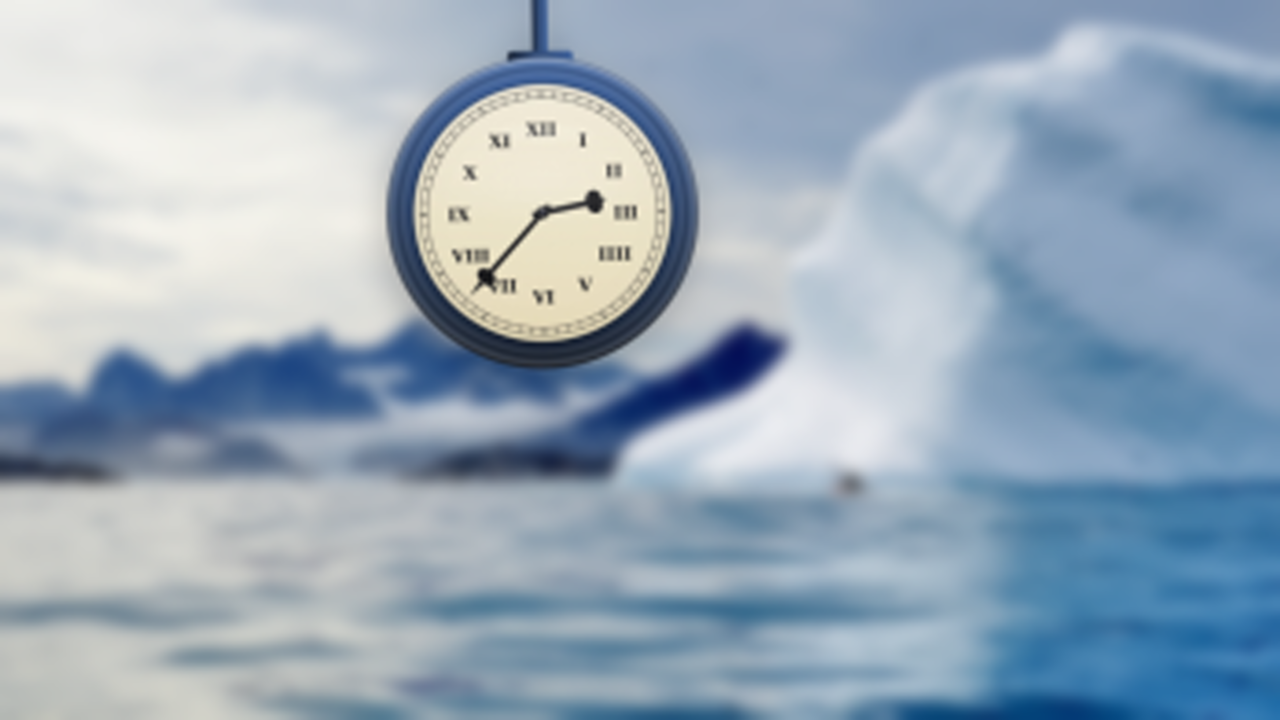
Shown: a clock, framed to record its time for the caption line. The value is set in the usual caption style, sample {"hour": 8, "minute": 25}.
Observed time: {"hour": 2, "minute": 37}
